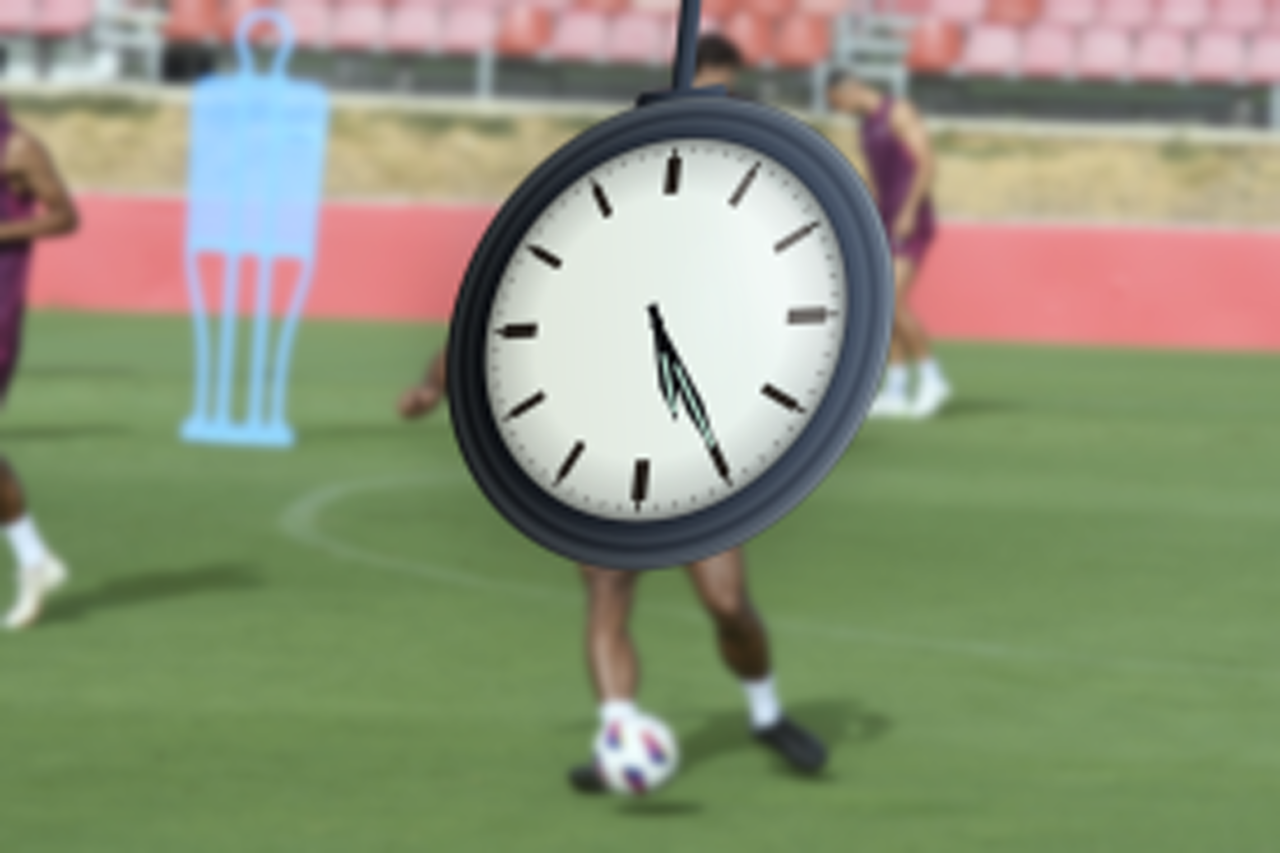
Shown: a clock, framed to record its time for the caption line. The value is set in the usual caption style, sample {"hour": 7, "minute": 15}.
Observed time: {"hour": 5, "minute": 25}
